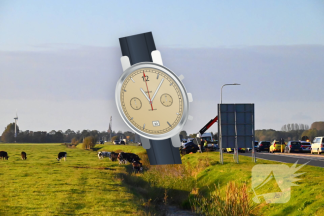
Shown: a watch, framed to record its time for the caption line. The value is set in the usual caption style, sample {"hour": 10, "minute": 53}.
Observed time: {"hour": 11, "minute": 7}
